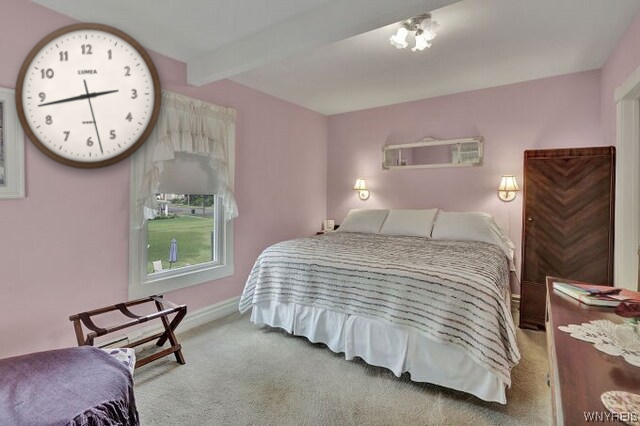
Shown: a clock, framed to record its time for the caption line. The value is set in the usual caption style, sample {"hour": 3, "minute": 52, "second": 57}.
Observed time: {"hour": 2, "minute": 43, "second": 28}
